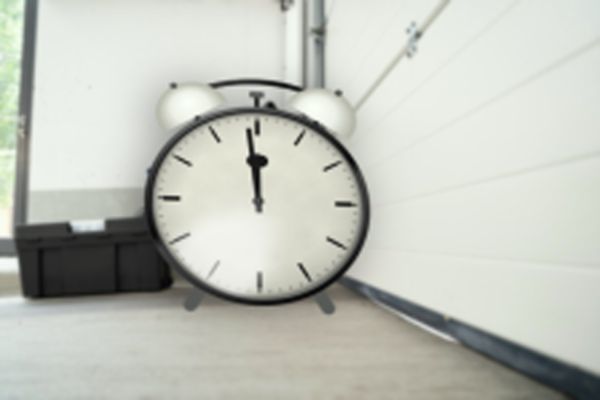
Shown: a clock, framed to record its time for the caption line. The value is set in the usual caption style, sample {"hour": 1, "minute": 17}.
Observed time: {"hour": 11, "minute": 59}
